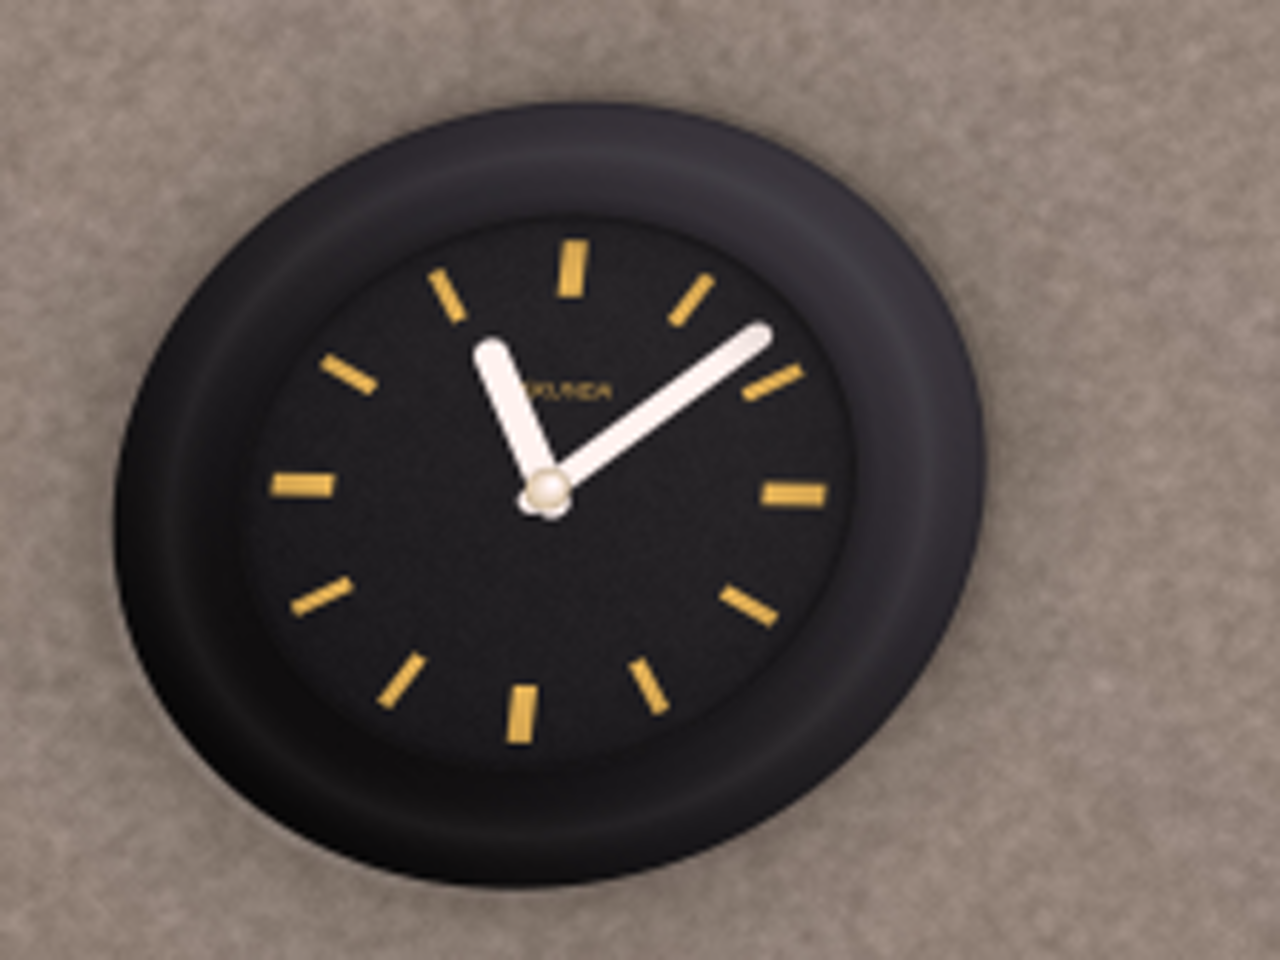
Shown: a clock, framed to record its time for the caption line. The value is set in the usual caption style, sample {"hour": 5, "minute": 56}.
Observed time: {"hour": 11, "minute": 8}
